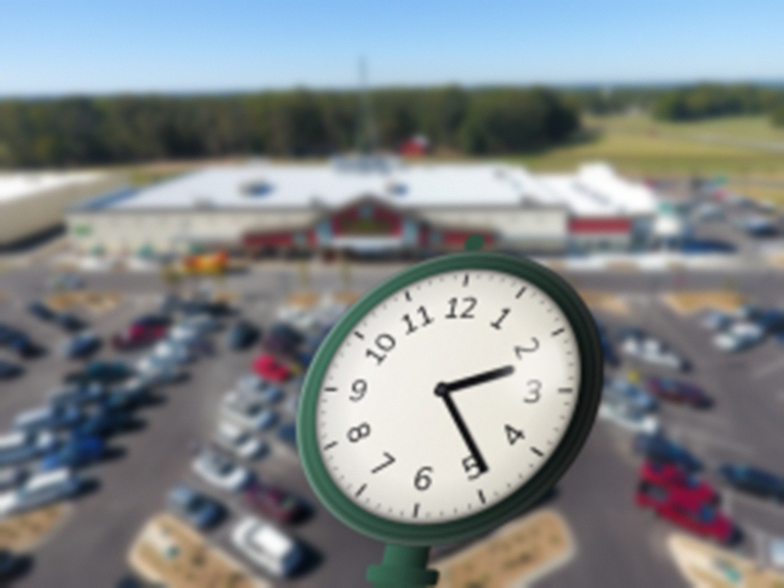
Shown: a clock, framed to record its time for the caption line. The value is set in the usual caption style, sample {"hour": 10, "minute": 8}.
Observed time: {"hour": 2, "minute": 24}
